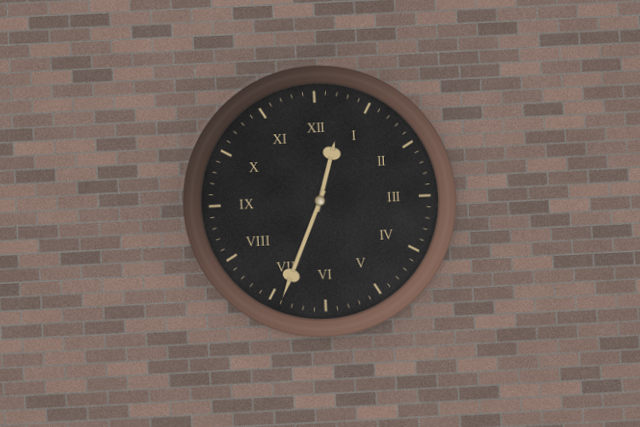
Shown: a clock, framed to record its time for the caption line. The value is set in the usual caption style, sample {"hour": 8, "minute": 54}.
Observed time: {"hour": 12, "minute": 34}
